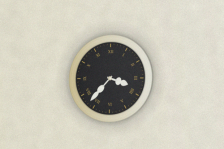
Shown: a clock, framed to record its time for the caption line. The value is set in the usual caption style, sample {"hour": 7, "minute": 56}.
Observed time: {"hour": 3, "minute": 37}
